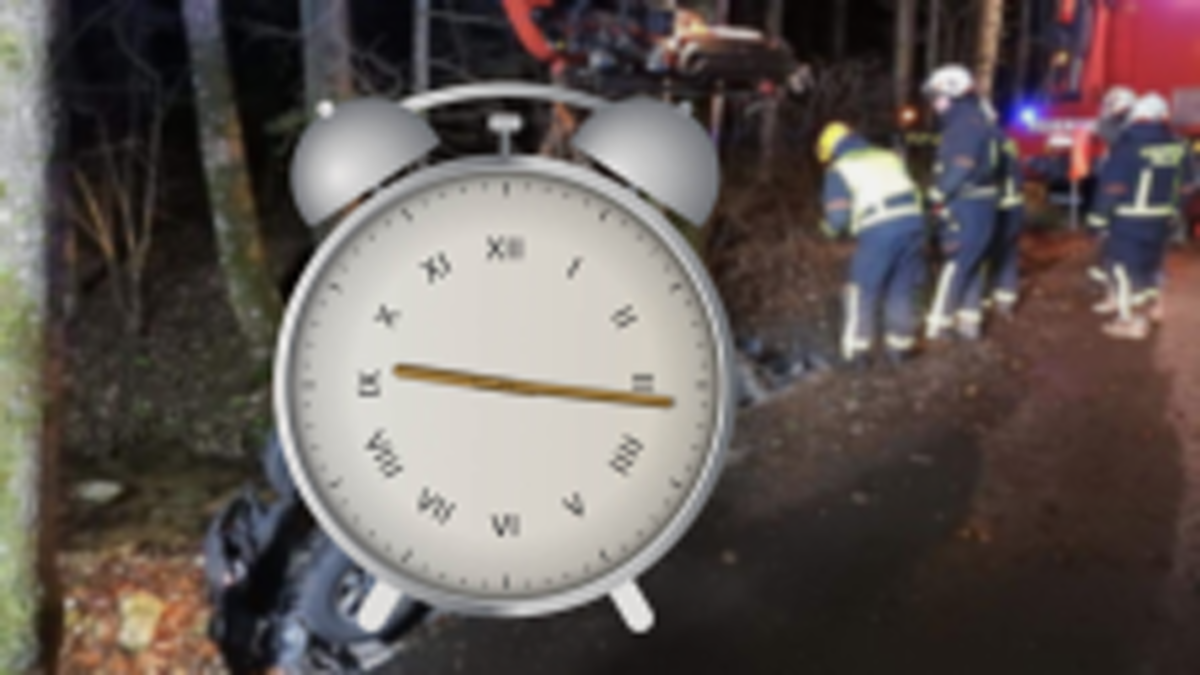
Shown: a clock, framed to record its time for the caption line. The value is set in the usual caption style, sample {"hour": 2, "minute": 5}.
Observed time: {"hour": 9, "minute": 16}
